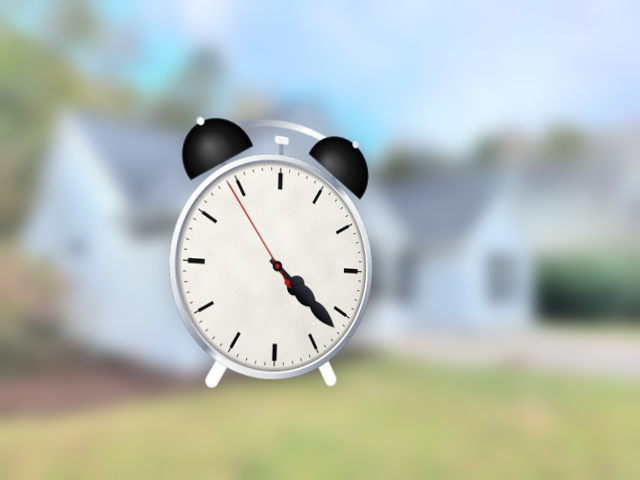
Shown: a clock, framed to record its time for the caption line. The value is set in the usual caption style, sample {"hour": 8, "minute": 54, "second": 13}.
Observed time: {"hour": 4, "minute": 21, "second": 54}
